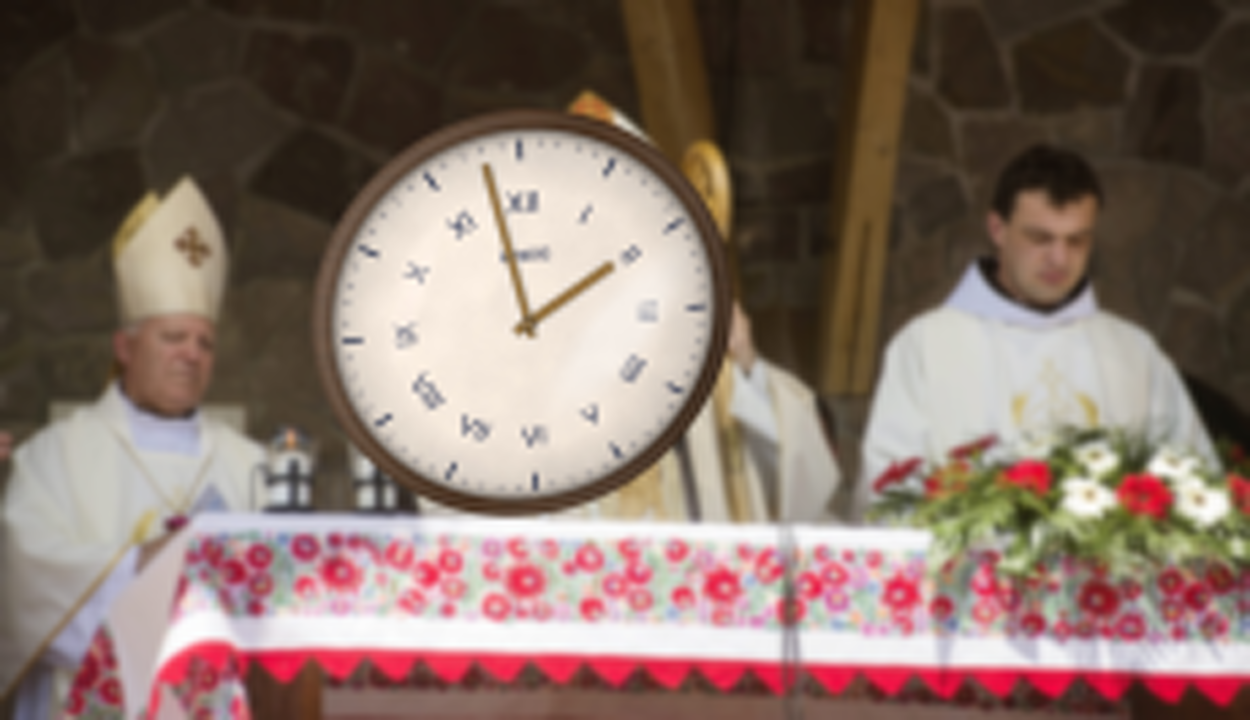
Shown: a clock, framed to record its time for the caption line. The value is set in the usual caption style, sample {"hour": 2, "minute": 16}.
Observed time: {"hour": 1, "minute": 58}
